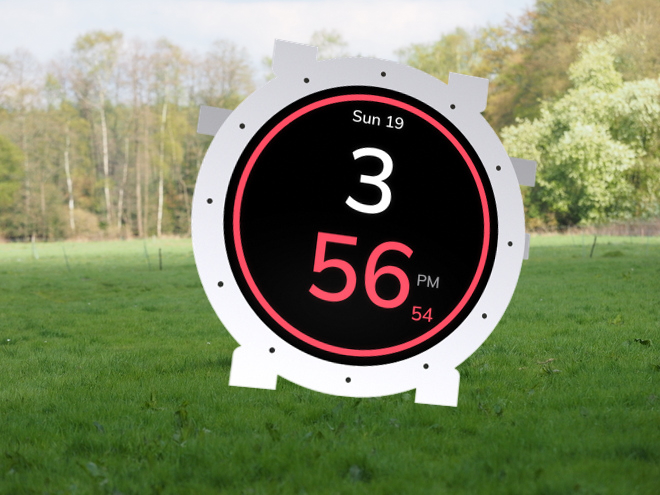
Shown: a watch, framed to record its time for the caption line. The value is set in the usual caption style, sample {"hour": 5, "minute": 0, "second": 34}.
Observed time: {"hour": 3, "minute": 56, "second": 54}
